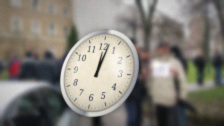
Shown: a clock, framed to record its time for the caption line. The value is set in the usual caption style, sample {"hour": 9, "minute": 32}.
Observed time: {"hour": 12, "minute": 2}
